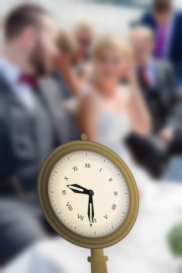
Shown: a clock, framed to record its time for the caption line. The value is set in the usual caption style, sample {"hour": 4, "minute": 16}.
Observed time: {"hour": 9, "minute": 31}
